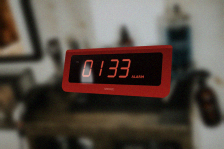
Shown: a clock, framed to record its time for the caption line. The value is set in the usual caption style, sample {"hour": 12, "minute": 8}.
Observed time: {"hour": 1, "minute": 33}
